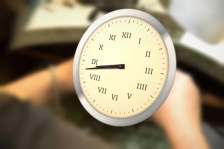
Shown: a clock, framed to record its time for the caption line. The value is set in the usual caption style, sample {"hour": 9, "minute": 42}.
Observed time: {"hour": 8, "minute": 43}
